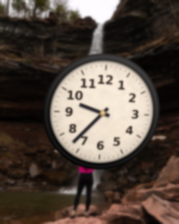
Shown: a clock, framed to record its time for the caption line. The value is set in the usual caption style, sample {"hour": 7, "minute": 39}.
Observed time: {"hour": 9, "minute": 37}
